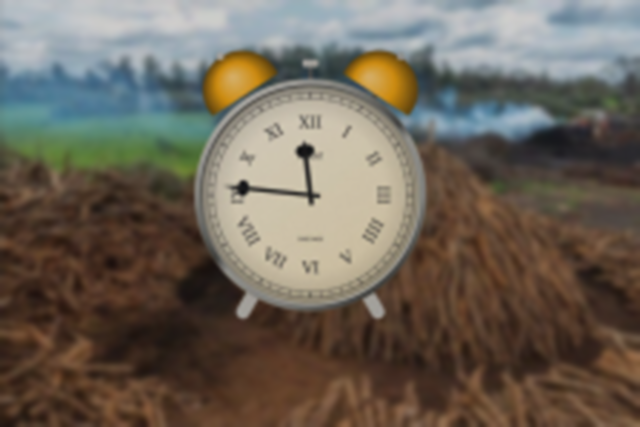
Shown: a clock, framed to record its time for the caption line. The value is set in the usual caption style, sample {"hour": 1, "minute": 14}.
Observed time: {"hour": 11, "minute": 46}
